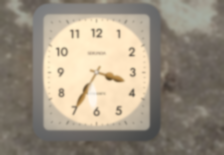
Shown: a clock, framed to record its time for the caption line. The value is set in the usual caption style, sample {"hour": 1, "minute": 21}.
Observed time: {"hour": 3, "minute": 35}
